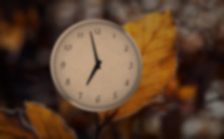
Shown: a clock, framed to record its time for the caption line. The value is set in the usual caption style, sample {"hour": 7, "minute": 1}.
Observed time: {"hour": 6, "minute": 58}
